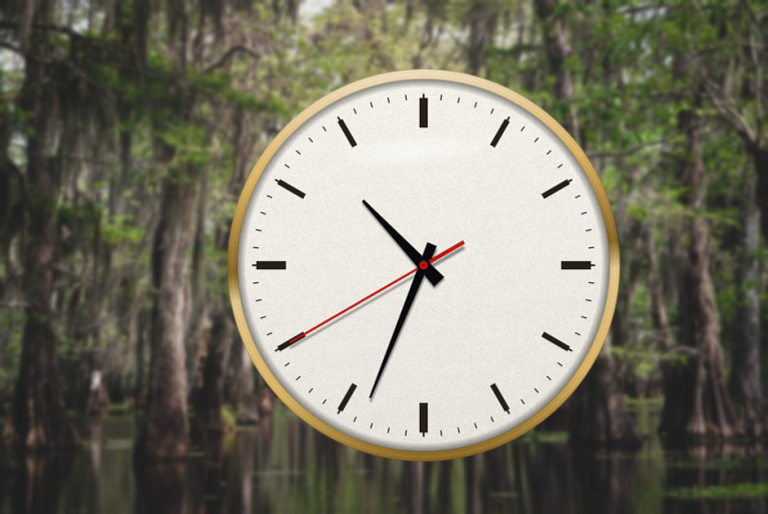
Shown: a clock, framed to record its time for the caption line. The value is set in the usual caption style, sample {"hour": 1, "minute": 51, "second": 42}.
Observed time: {"hour": 10, "minute": 33, "second": 40}
